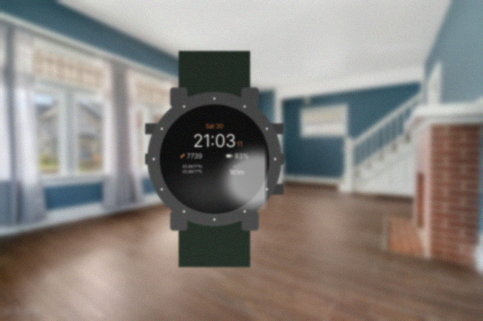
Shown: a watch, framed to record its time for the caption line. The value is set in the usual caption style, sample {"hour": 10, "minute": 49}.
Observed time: {"hour": 21, "minute": 3}
